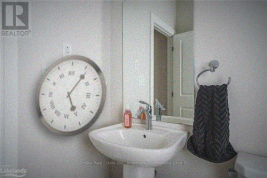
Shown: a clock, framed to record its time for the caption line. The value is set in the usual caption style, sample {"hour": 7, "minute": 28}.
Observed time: {"hour": 5, "minute": 6}
